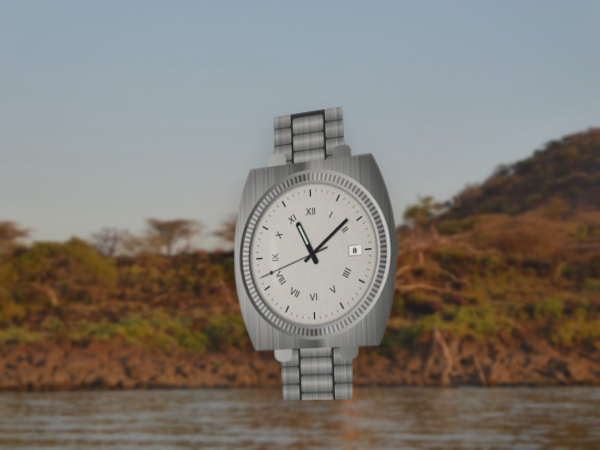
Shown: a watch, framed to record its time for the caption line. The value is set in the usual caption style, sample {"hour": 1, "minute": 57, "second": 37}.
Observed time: {"hour": 11, "minute": 8, "second": 42}
